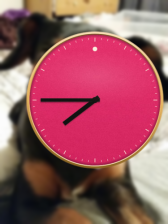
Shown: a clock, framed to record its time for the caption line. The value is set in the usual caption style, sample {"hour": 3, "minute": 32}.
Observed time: {"hour": 7, "minute": 45}
